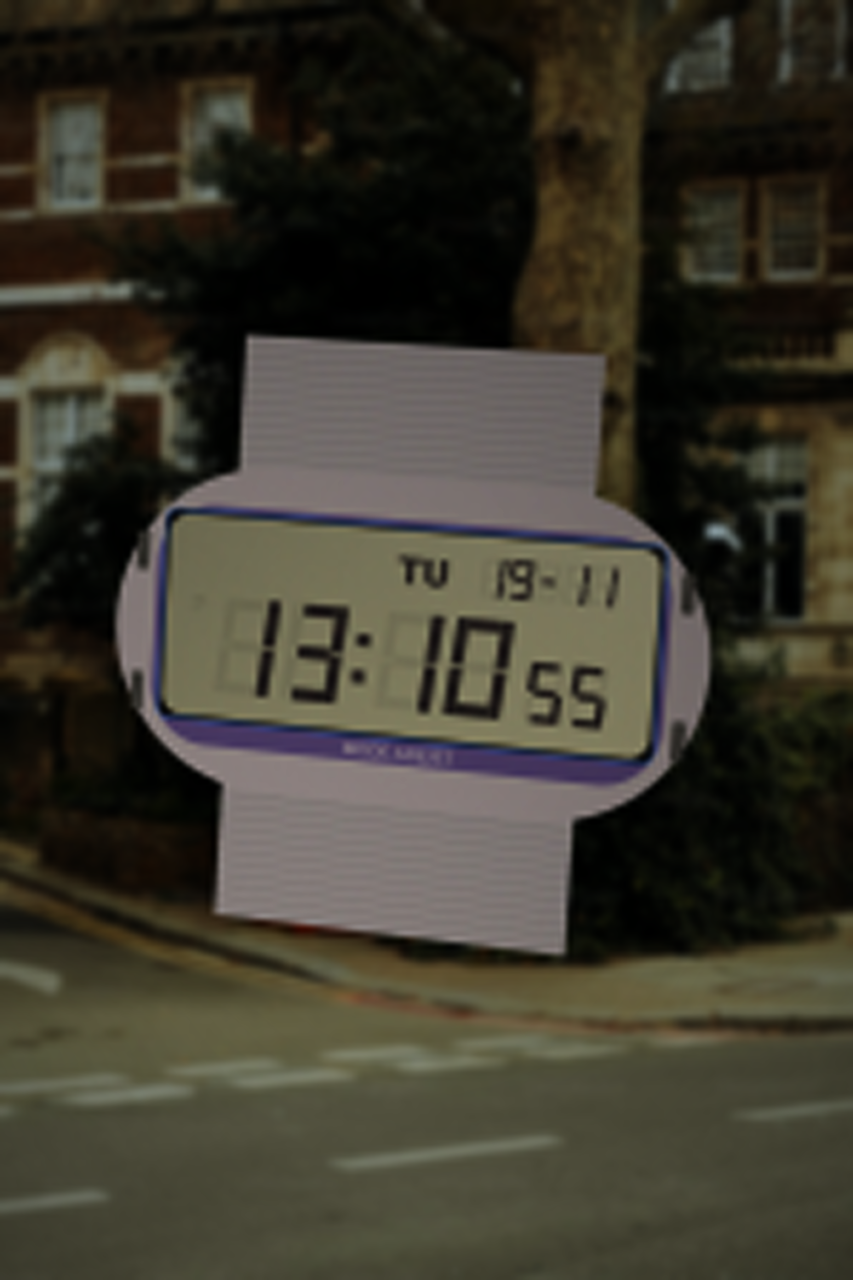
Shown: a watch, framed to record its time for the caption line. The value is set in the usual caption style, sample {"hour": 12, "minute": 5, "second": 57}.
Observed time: {"hour": 13, "minute": 10, "second": 55}
